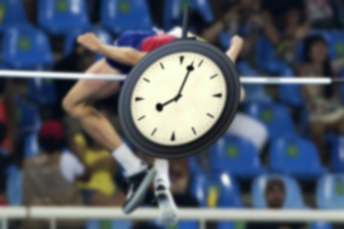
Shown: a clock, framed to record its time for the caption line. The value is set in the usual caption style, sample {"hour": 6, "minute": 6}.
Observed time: {"hour": 8, "minute": 3}
